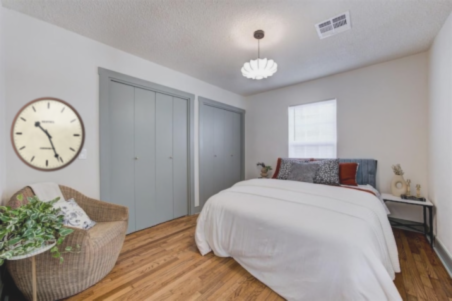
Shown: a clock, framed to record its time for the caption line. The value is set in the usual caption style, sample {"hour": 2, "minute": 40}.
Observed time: {"hour": 10, "minute": 26}
